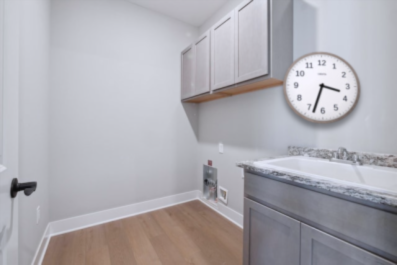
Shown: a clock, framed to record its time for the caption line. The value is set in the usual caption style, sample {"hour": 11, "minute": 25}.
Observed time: {"hour": 3, "minute": 33}
